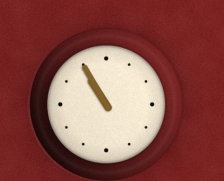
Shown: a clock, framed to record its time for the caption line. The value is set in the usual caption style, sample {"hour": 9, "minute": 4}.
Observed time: {"hour": 10, "minute": 55}
